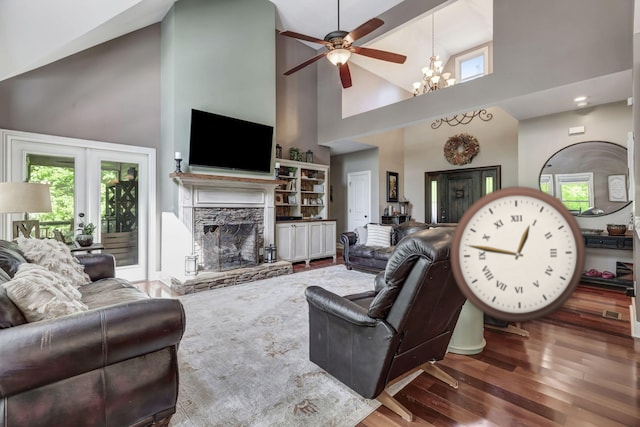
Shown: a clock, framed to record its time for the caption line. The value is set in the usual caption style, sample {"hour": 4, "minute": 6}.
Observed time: {"hour": 12, "minute": 47}
